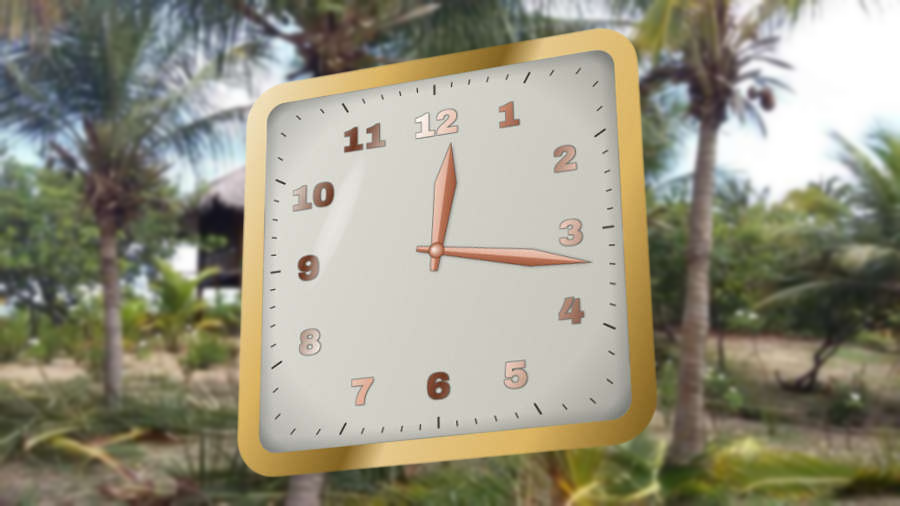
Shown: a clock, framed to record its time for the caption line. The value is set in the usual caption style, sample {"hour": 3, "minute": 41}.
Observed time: {"hour": 12, "minute": 17}
